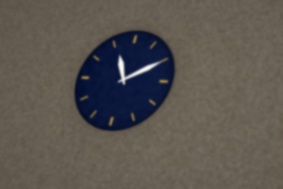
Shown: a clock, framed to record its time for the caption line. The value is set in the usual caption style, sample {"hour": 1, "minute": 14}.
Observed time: {"hour": 11, "minute": 10}
